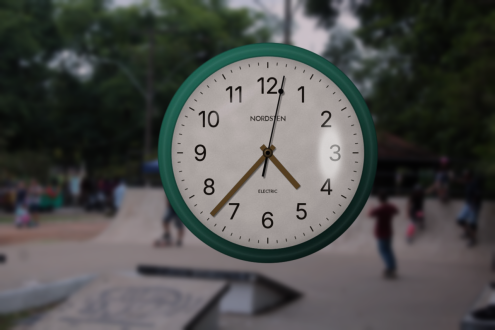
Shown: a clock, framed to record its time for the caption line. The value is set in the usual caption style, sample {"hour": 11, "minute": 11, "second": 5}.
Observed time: {"hour": 4, "minute": 37, "second": 2}
